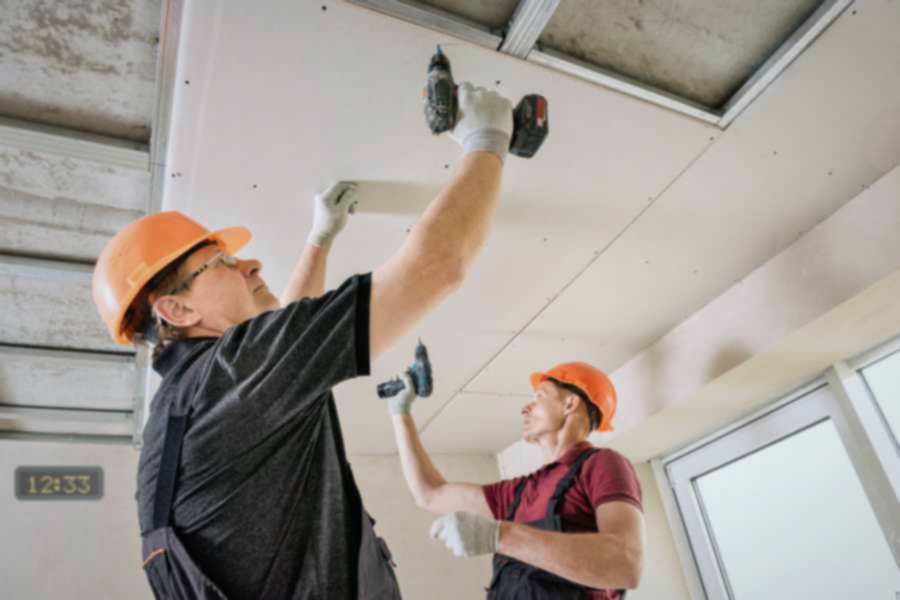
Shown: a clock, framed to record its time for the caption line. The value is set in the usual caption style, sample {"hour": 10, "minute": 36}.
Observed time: {"hour": 12, "minute": 33}
